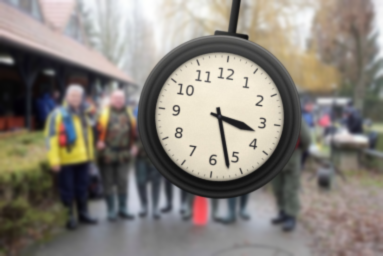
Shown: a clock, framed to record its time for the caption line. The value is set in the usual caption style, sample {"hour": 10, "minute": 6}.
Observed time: {"hour": 3, "minute": 27}
